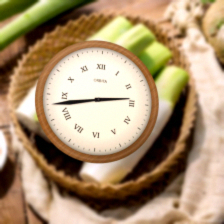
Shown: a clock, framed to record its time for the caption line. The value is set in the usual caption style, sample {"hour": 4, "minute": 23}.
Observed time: {"hour": 2, "minute": 43}
